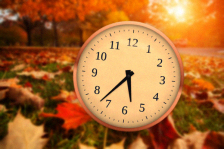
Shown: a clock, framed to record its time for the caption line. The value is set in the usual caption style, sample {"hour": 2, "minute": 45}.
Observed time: {"hour": 5, "minute": 37}
